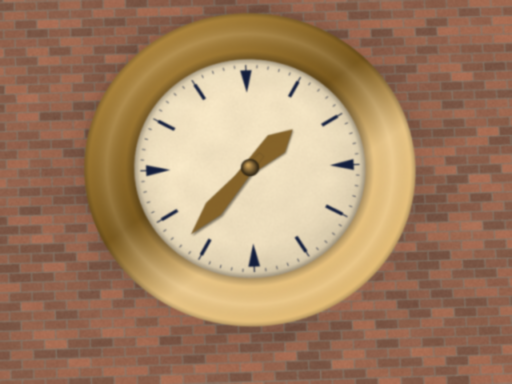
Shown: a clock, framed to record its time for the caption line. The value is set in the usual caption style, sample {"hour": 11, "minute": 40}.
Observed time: {"hour": 1, "minute": 37}
